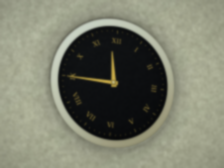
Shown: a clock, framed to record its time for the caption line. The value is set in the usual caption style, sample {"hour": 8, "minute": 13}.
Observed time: {"hour": 11, "minute": 45}
